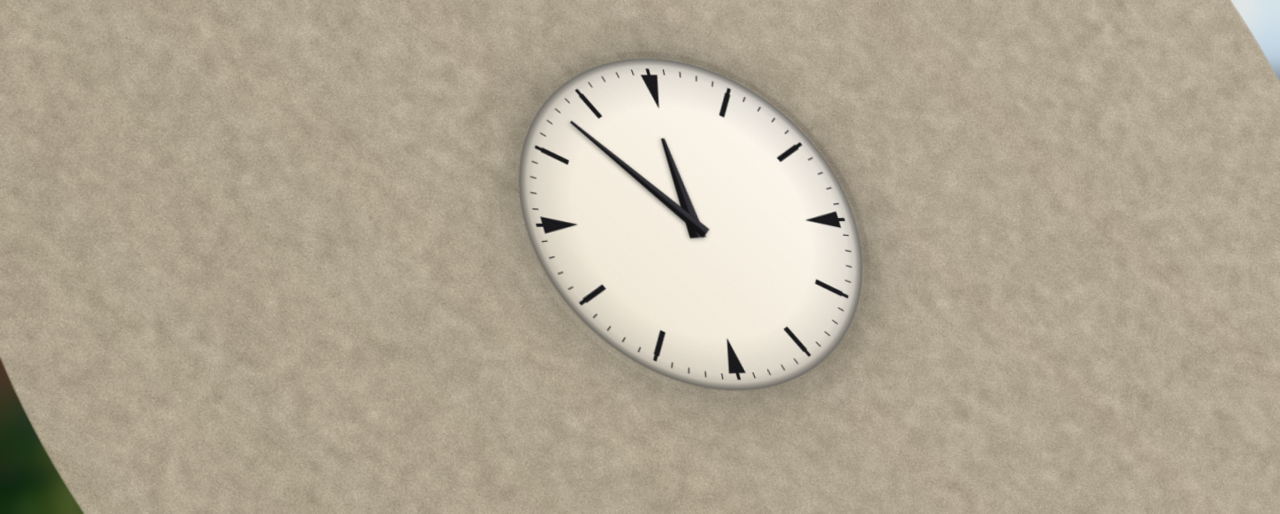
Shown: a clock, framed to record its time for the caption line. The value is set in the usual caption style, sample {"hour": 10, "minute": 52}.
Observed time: {"hour": 11, "minute": 53}
